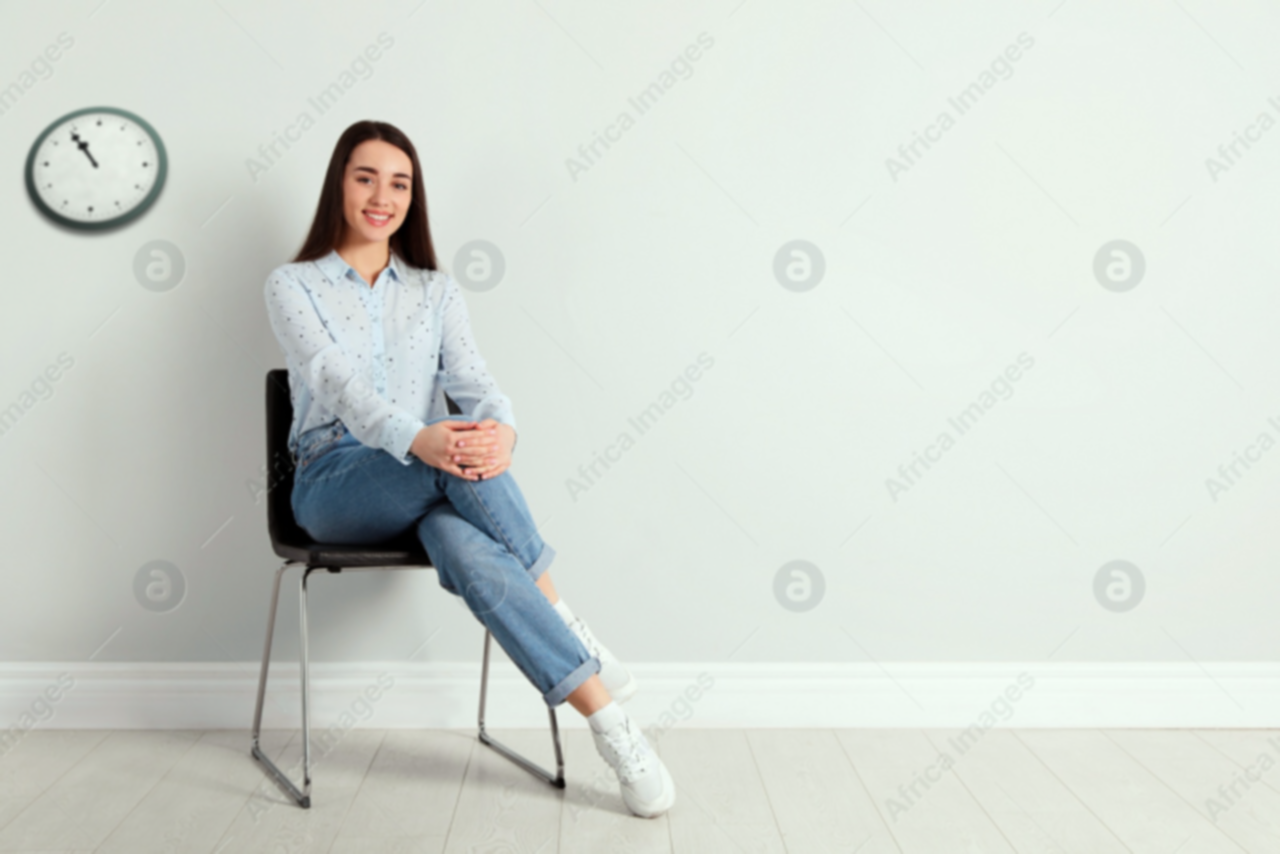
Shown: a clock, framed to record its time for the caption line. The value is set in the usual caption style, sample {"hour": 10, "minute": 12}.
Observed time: {"hour": 10, "minute": 54}
